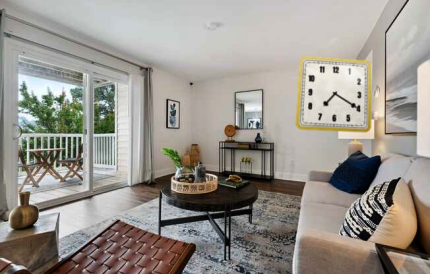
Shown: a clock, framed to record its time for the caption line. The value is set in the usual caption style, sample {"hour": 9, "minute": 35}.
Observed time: {"hour": 7, "minute": 20}
